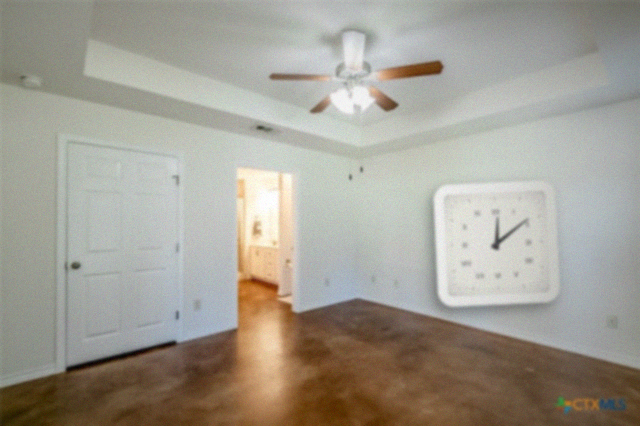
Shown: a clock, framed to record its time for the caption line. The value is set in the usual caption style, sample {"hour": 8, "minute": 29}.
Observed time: {"hour": 12, "minute": 9}
